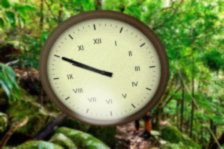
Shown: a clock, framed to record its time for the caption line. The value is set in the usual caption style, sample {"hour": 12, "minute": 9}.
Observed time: {"hour": 9, "minute": 50}
